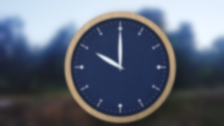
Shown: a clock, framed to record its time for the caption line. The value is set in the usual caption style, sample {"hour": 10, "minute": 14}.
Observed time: {"hour": 10, "minute": 0}
